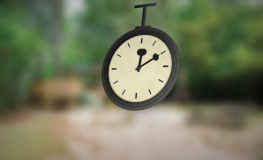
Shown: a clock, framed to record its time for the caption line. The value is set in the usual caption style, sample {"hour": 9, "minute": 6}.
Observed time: {"hour": 12, "minute": 10}
